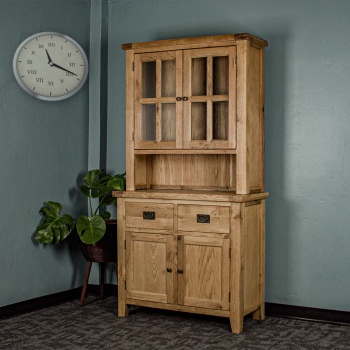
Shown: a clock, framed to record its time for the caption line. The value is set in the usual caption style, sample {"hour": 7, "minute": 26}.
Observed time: {"hour": 11, "minute": 19}
